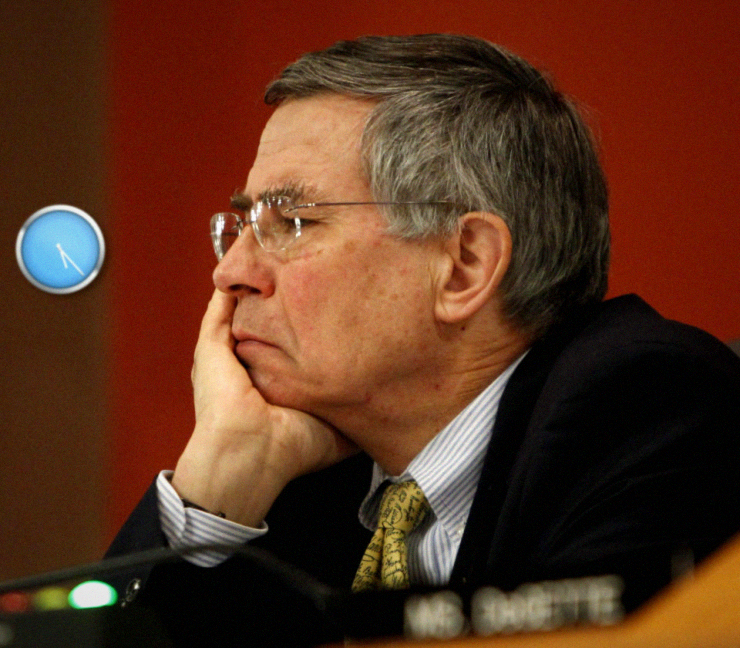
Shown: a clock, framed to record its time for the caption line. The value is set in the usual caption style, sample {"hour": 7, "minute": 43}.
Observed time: {"hour": 5, "minute": 23}
